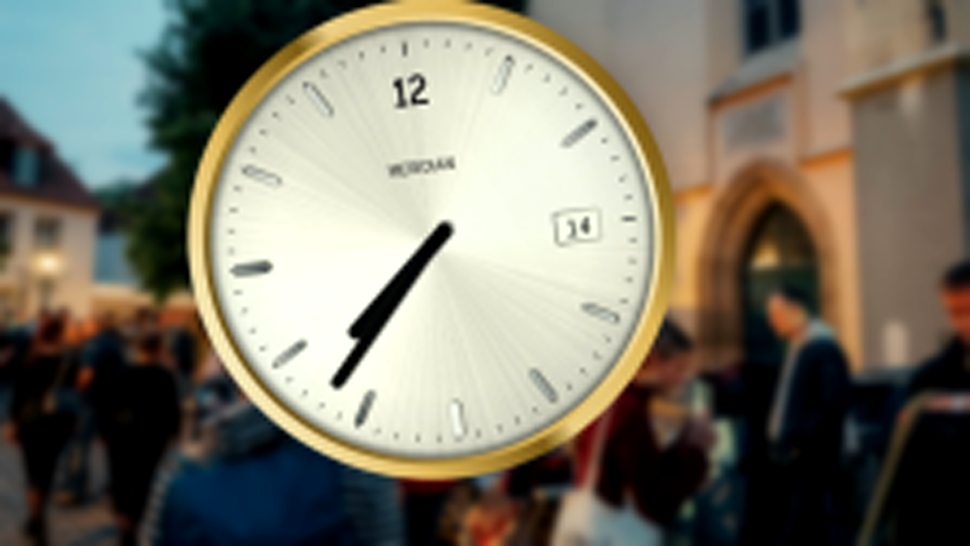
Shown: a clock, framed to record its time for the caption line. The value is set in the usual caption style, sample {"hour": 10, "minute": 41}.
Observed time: {"hour": 7, "minute": 37}
